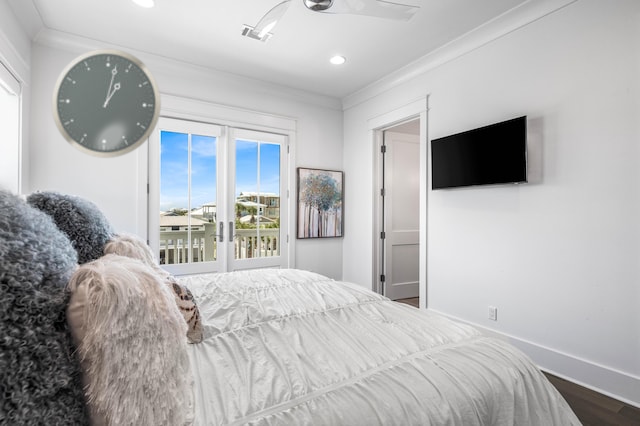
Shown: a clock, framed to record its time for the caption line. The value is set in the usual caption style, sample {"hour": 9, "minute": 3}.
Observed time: {"hour": 1, "minute": 2}
